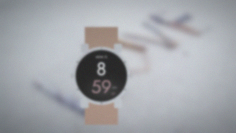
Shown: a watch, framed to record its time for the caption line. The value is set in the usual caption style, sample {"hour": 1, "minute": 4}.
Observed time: {"hour": 8, "minute": 59}
